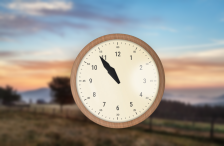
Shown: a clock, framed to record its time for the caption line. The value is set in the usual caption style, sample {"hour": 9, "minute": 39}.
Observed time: {"hour": 10, "minute": 54}
